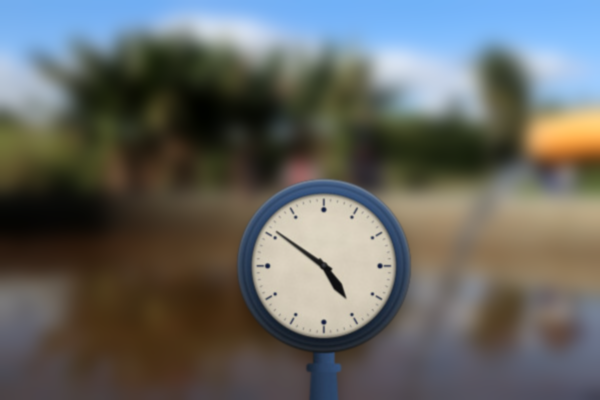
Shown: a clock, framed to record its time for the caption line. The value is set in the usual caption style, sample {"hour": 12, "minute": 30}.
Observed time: {"hour": 4, "minute": 51}
